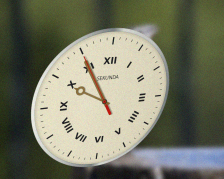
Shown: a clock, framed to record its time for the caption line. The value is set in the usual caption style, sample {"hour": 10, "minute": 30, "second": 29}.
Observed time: {"hour": 9, "minute": 54, "second": 55}
